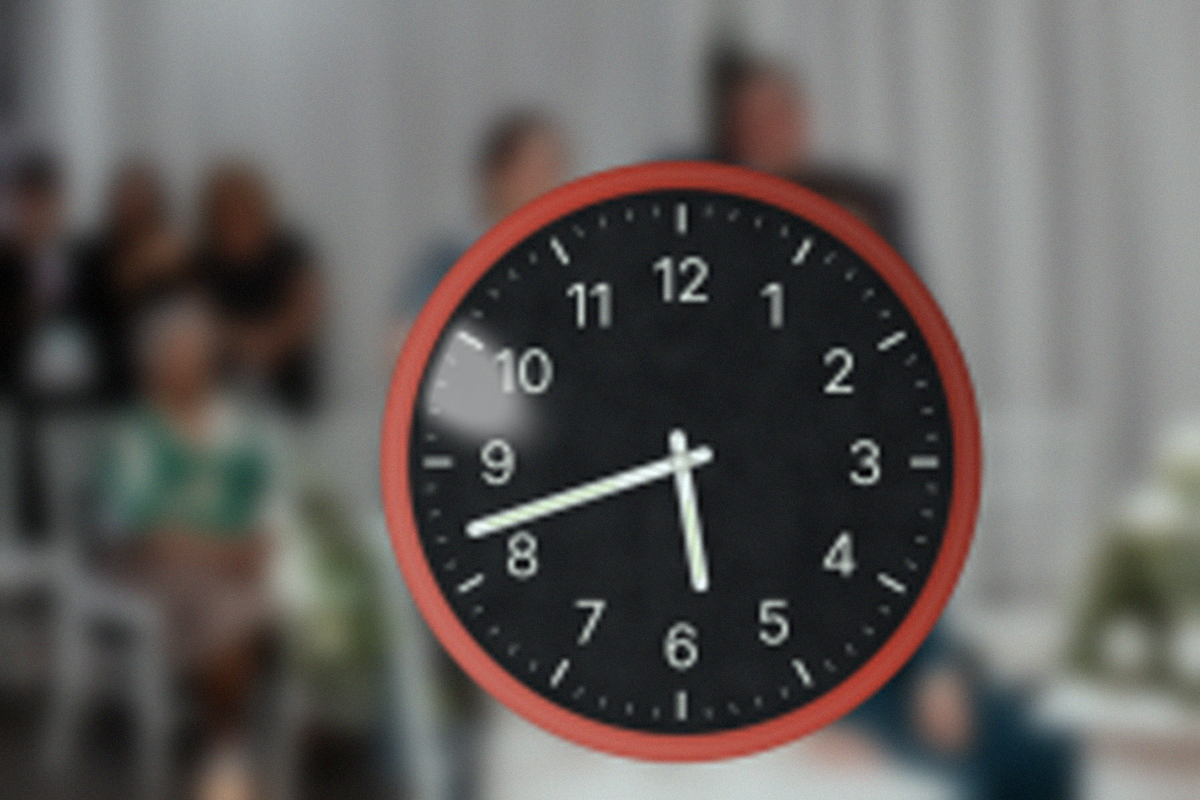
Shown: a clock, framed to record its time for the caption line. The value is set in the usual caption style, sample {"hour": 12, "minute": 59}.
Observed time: {"hour": 5, "minute": 42}
